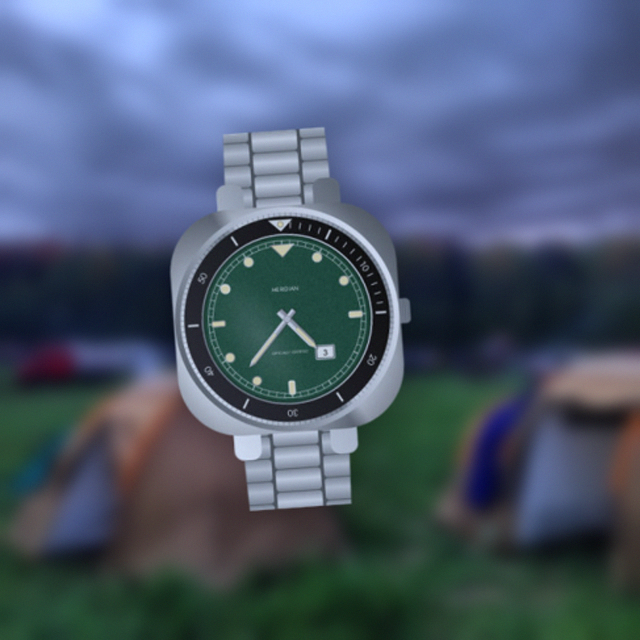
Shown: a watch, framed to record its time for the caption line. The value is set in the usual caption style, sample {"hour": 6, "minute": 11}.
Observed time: {"hour": 4, "minute": 37}
